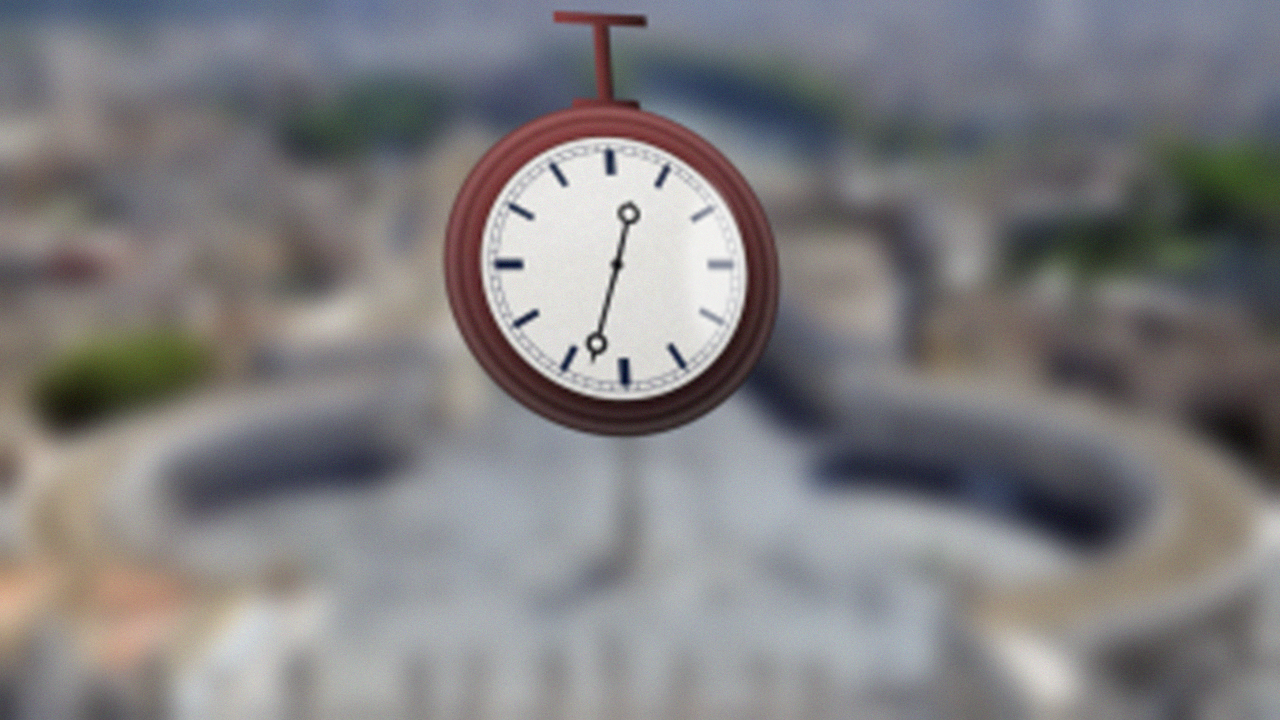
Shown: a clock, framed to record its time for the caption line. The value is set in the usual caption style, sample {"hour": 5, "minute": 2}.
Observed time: {"hour": 12, "minute": 33}
